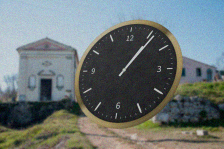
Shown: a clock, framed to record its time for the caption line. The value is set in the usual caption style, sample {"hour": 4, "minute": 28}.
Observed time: {"hour": 1, "minute": 6}
